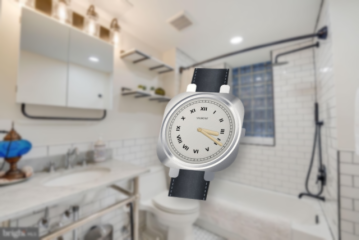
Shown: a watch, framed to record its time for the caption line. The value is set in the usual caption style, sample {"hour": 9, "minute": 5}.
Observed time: {"hour": 3, "minute": 20}
